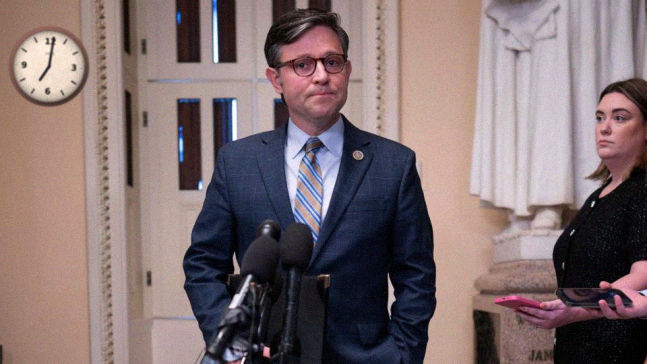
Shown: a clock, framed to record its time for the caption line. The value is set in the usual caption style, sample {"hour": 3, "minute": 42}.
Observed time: {"hour": 7, "minute": 1}
